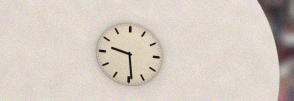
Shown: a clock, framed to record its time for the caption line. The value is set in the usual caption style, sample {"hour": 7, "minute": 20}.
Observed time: {"hour": 9, "minute": 29}
